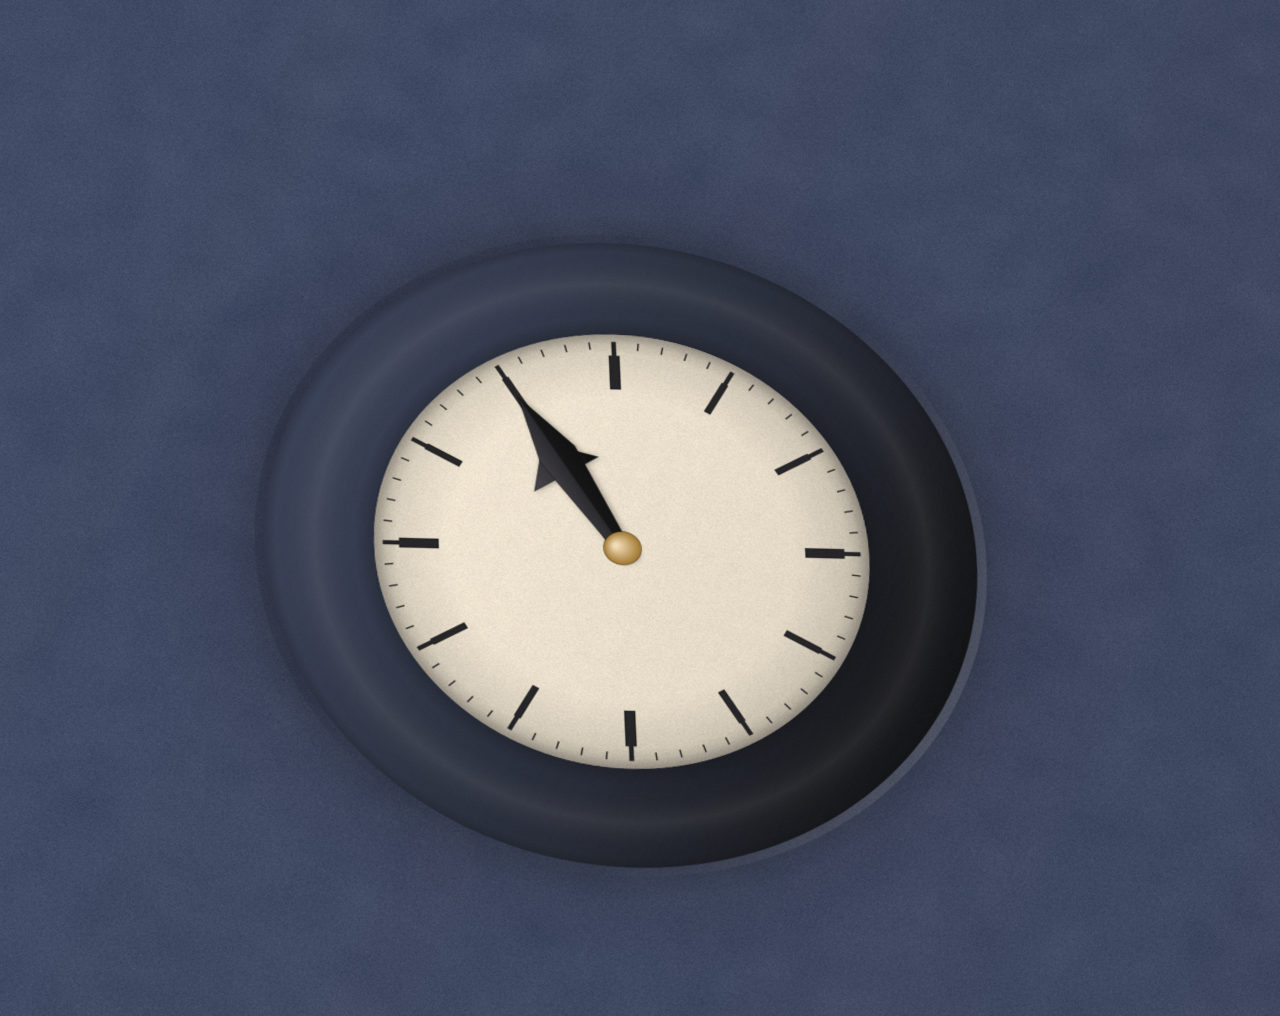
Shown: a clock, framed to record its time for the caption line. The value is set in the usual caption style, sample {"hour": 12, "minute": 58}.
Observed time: {"hour": 10, "minute": 55}
